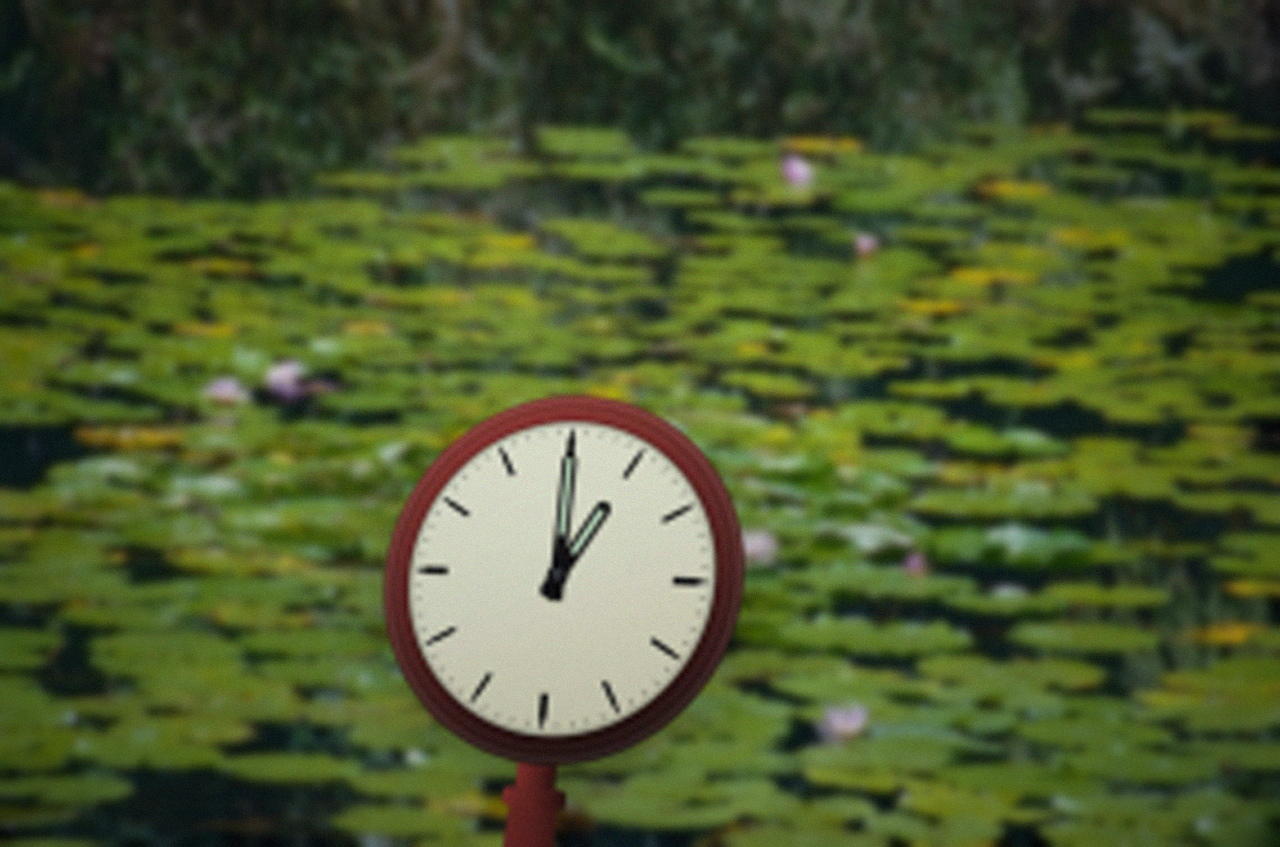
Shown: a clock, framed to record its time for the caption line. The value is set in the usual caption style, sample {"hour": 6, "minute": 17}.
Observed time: {"hour": 1, "minute": 0}
